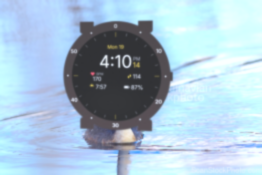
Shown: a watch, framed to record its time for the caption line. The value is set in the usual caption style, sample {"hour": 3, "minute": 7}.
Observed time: {"hour": 4, "minute": 10}
